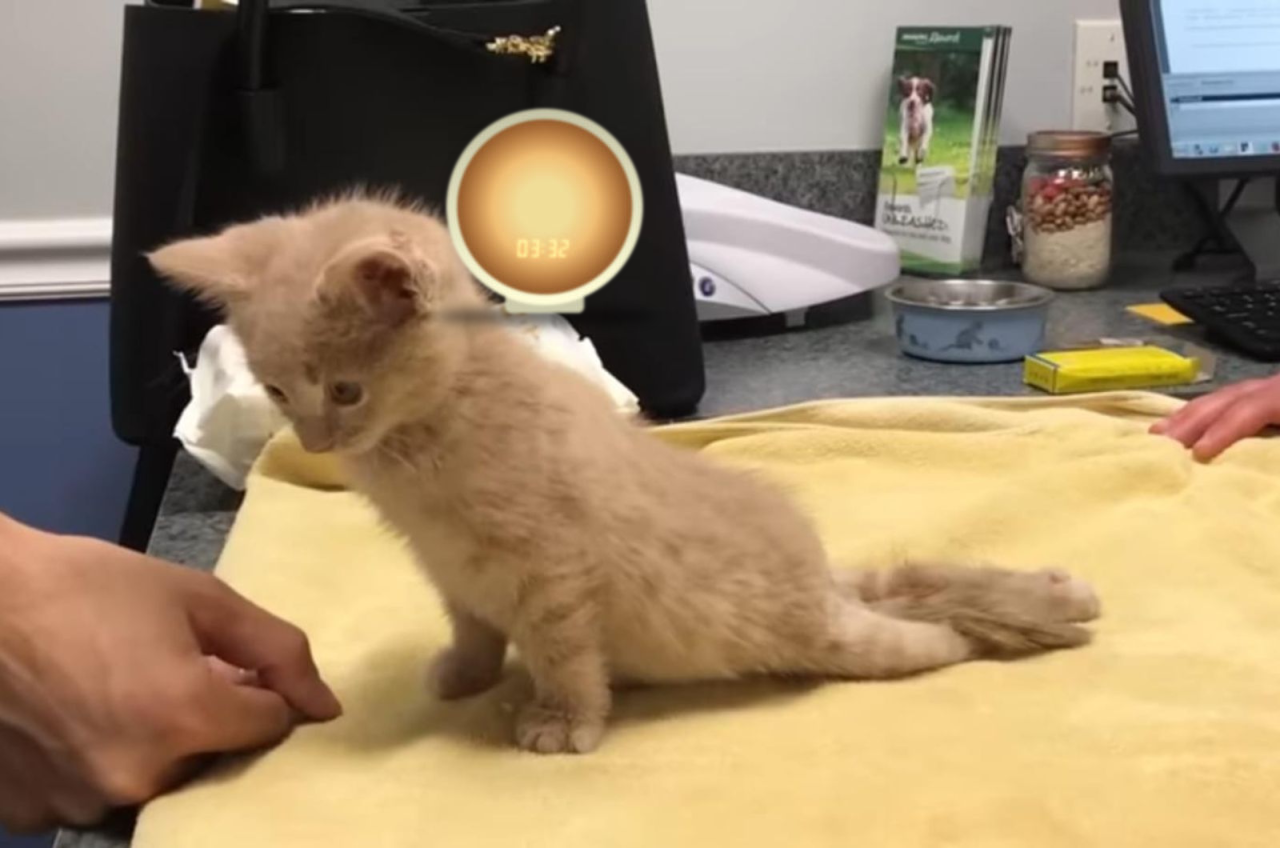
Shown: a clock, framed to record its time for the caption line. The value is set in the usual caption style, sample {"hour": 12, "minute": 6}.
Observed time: {"hour": 3, "minute": 32}
